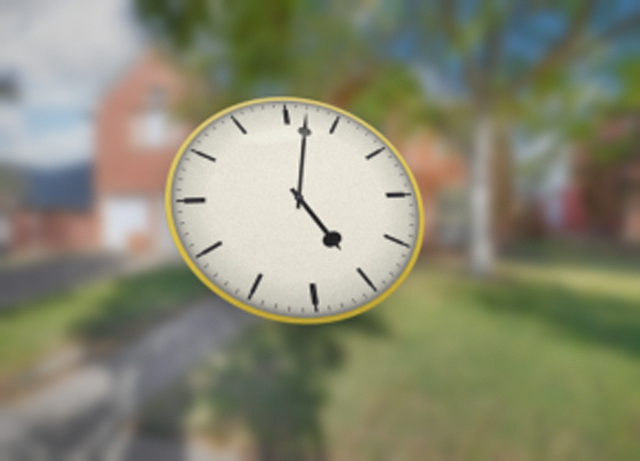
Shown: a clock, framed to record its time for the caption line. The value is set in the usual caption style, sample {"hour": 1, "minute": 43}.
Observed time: {"hour": 5, "minute": 2}
